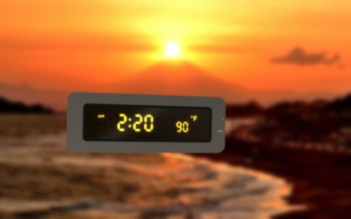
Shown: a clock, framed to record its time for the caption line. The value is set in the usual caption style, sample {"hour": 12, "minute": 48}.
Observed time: {"hour": 2, "minute": 20}
